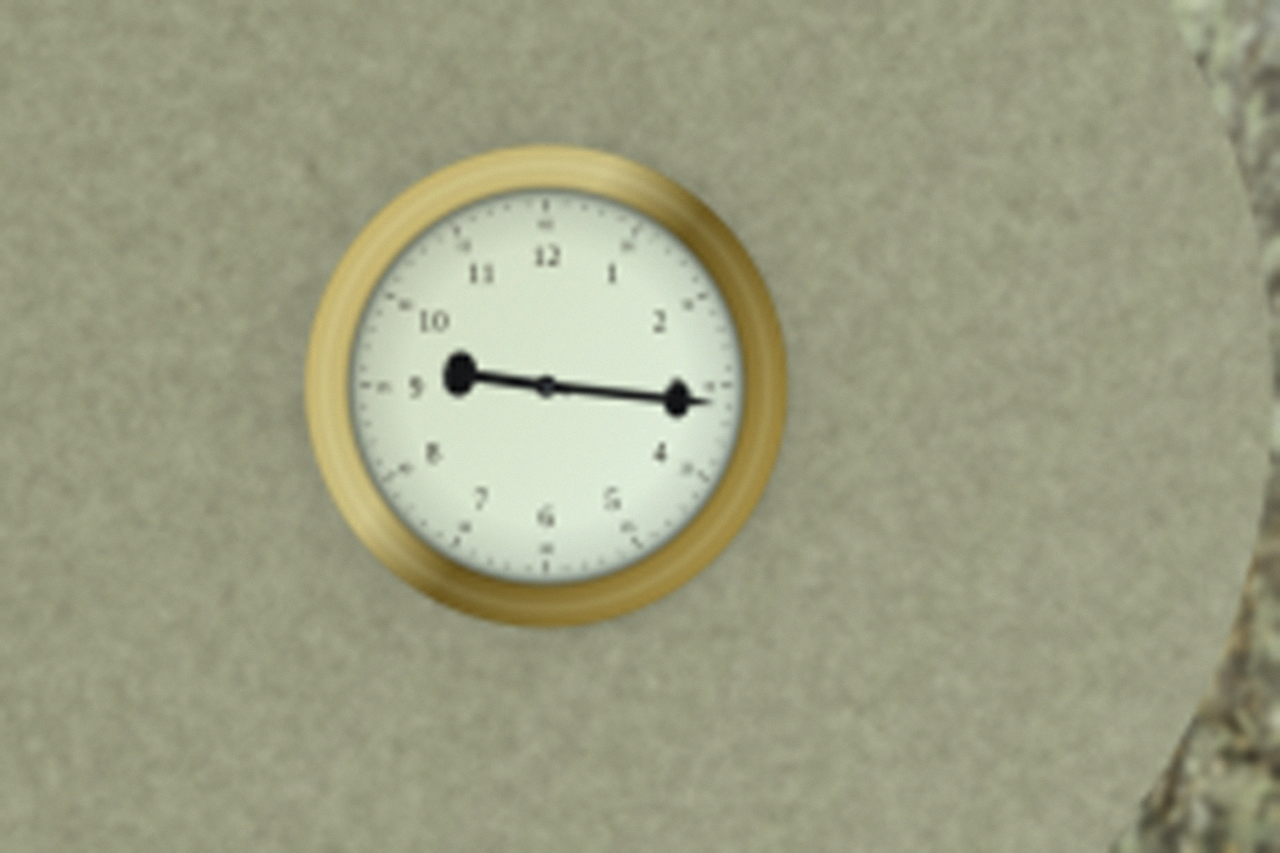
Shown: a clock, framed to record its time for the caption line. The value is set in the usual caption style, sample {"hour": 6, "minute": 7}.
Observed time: {"hour": 9, "minute": 16}
